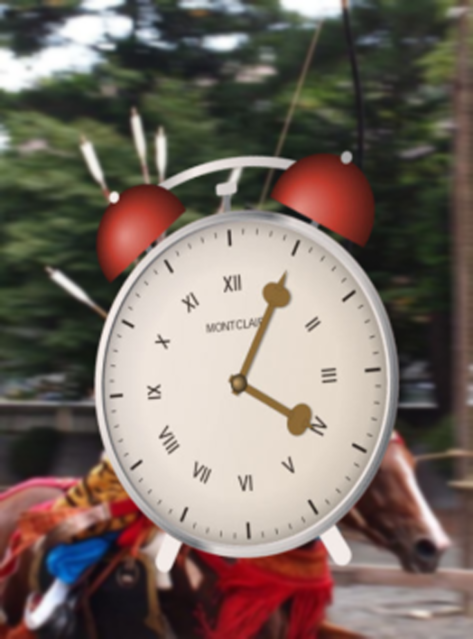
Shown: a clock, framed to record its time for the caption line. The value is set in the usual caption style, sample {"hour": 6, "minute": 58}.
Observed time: {"hour": 4, "minute": 5}
